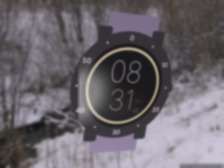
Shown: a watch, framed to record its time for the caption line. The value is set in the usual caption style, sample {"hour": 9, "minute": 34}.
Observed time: {"hour": 8, "minute": 31}
